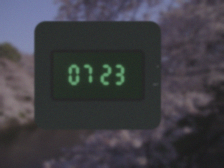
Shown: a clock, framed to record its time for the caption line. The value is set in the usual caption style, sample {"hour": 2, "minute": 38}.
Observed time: {"hour": 7, "minute": 23}
